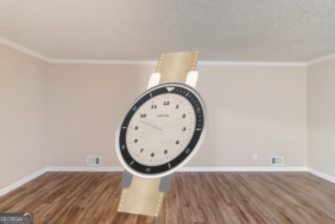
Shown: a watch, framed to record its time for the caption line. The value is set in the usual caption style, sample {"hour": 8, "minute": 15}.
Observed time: {"hour": 9, "minute": 48}
